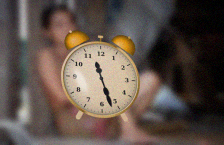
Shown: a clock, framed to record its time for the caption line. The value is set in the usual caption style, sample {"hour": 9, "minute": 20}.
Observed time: {"hour": 11, "minute": 27}
